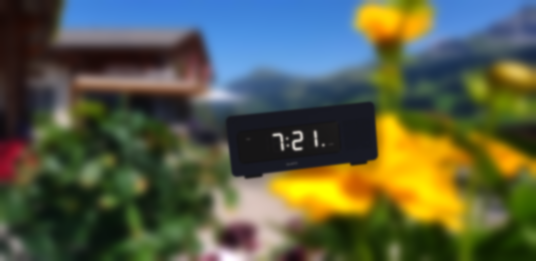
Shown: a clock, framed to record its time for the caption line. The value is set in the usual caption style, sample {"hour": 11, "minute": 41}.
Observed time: {"hour": 7, "minute": 21}
